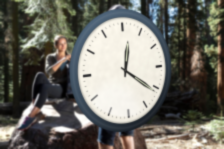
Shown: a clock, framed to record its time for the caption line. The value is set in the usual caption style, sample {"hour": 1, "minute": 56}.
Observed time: {"hour": 12, "minute": 21}
